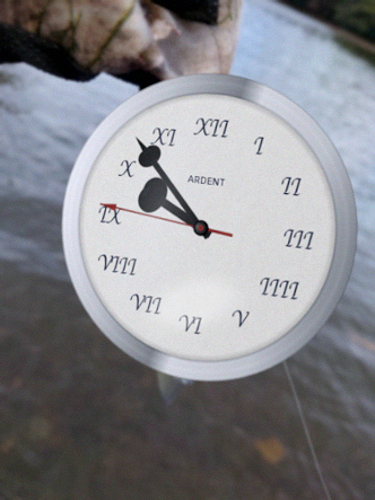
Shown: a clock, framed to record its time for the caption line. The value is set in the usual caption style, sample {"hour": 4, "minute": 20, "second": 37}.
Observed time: {"hour": 9, "minute": 52, "second": 46}
